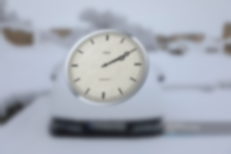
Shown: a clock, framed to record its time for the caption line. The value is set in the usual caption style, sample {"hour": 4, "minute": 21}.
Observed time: {"hour": 2, "minute": 10}
